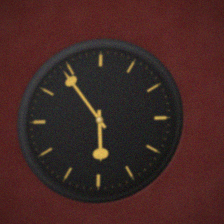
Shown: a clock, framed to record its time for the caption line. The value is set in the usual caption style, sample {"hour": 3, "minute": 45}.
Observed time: {"hour": 5, "minute": 54}
